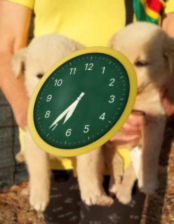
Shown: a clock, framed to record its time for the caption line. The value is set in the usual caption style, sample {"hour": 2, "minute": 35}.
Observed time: {"hour": 6, "minute": 36}
